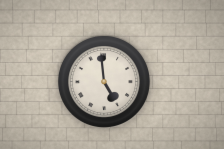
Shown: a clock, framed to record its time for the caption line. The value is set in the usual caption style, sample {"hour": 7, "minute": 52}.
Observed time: {"hour": 4, "minute": 59}
